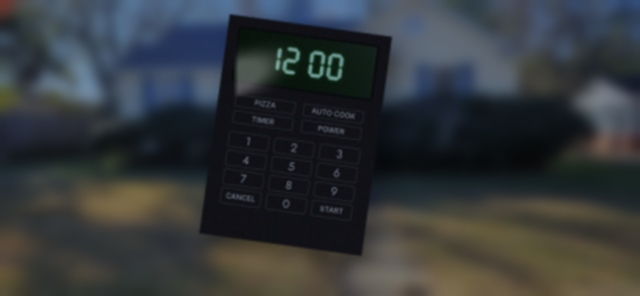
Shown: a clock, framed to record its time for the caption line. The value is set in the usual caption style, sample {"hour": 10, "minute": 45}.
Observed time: {"hour": 12, "minute": 0}
